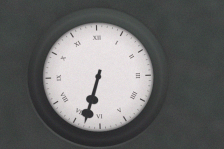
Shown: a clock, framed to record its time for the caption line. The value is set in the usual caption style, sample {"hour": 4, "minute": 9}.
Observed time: {"hour": 6, "minute": 33}
